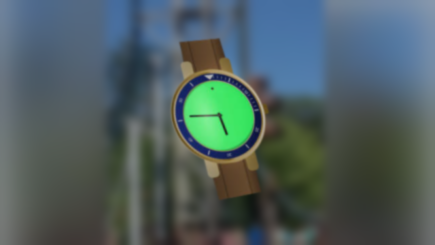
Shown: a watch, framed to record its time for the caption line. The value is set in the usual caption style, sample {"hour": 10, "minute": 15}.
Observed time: {"hour": 5, "minute": 46}
